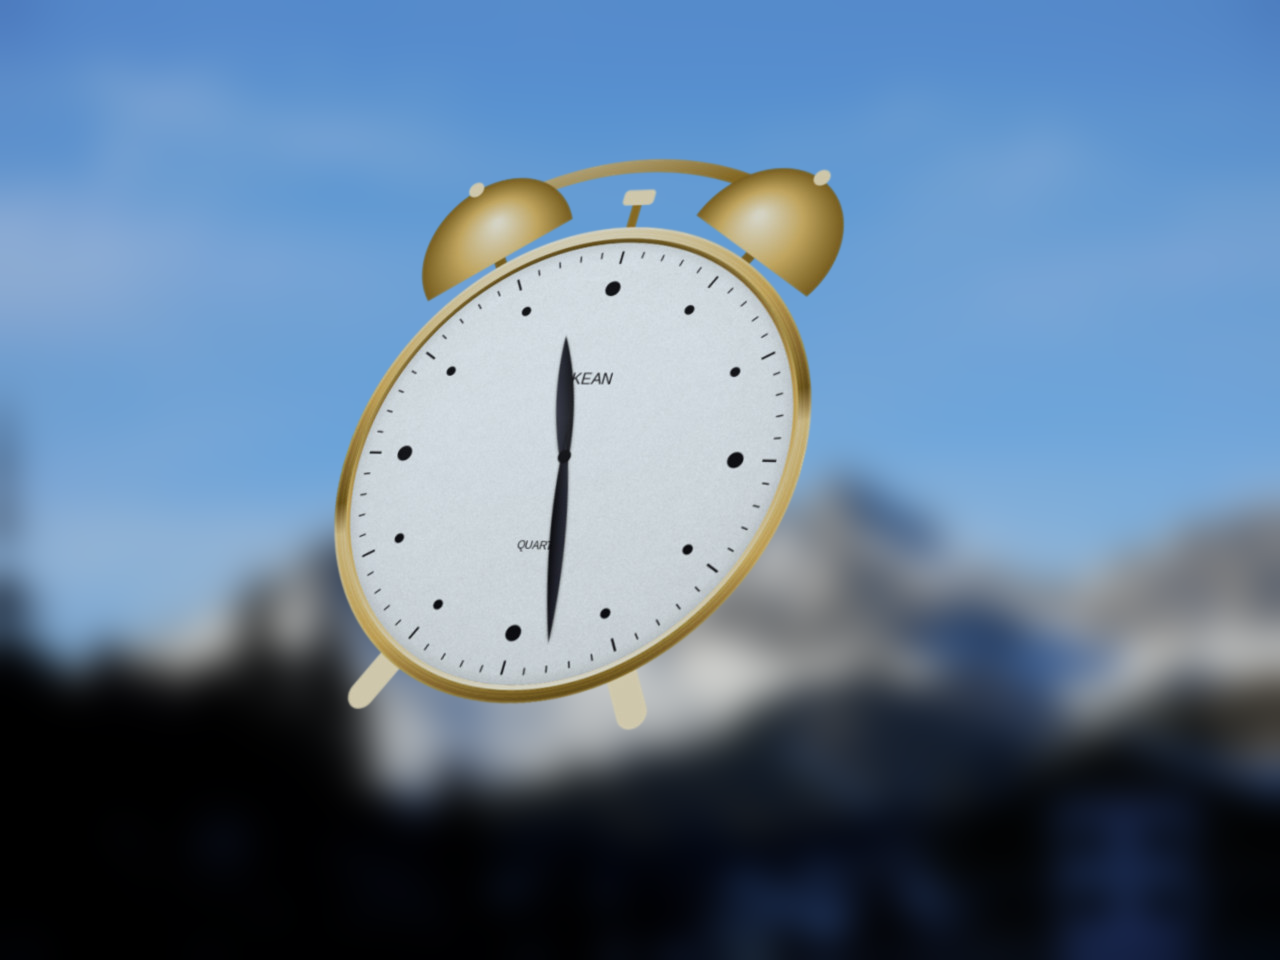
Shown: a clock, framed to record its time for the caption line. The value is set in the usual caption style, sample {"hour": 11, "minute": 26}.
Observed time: {"hour": 11, "minute": 28}
